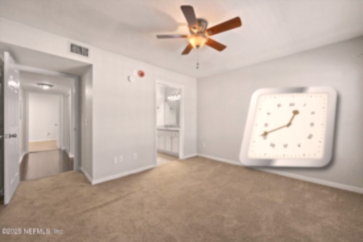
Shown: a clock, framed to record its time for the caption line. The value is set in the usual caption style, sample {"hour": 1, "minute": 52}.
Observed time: {"hour": 12, "minute": 41}
